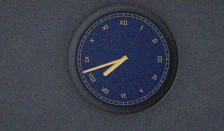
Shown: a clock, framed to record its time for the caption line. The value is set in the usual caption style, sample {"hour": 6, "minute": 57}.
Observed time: {"hour": 7, "minute": 42}
